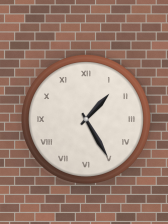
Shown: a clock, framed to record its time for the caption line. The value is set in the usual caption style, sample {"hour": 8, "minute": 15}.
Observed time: {"hour": 1, "minute": 25}
